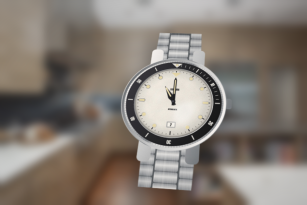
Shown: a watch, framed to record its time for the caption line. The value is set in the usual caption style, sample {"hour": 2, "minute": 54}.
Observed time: {"hour": 11, "minute": 0}
